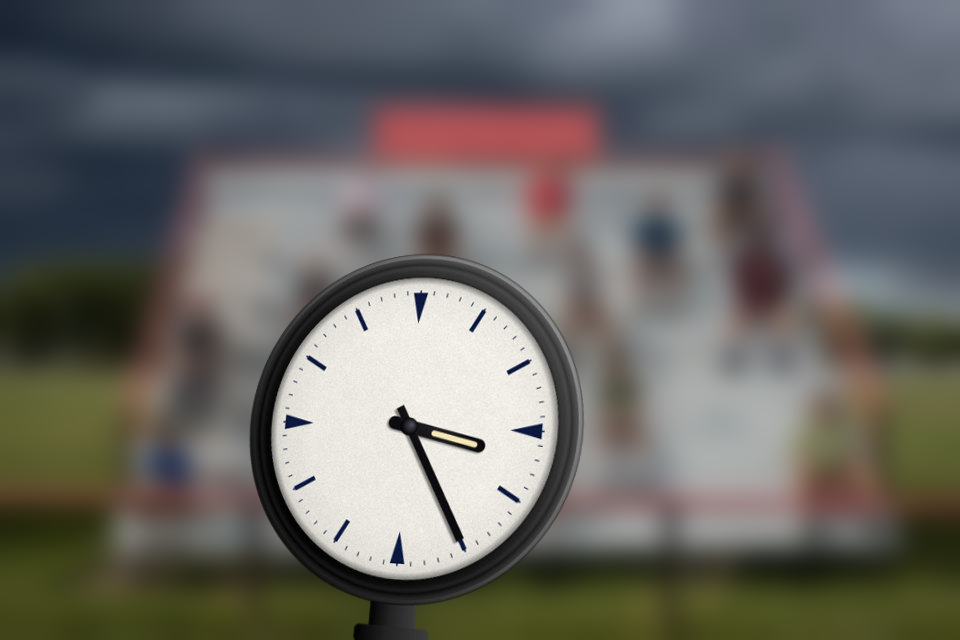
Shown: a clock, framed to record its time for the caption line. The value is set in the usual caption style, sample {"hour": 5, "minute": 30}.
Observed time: {"hour": 3, "minute": 25}
